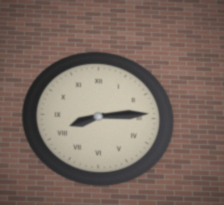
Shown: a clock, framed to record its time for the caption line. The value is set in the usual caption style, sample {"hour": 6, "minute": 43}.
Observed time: {"hour": 8, "minute": 14}
